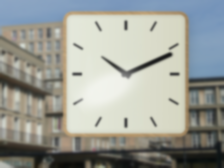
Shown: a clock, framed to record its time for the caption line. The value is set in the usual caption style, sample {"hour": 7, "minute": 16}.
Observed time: {"hour": 10, "minute": 11}
